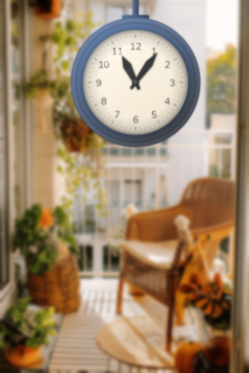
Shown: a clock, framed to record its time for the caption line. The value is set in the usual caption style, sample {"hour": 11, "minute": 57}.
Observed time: {"hour": 11, "minute": 6}
